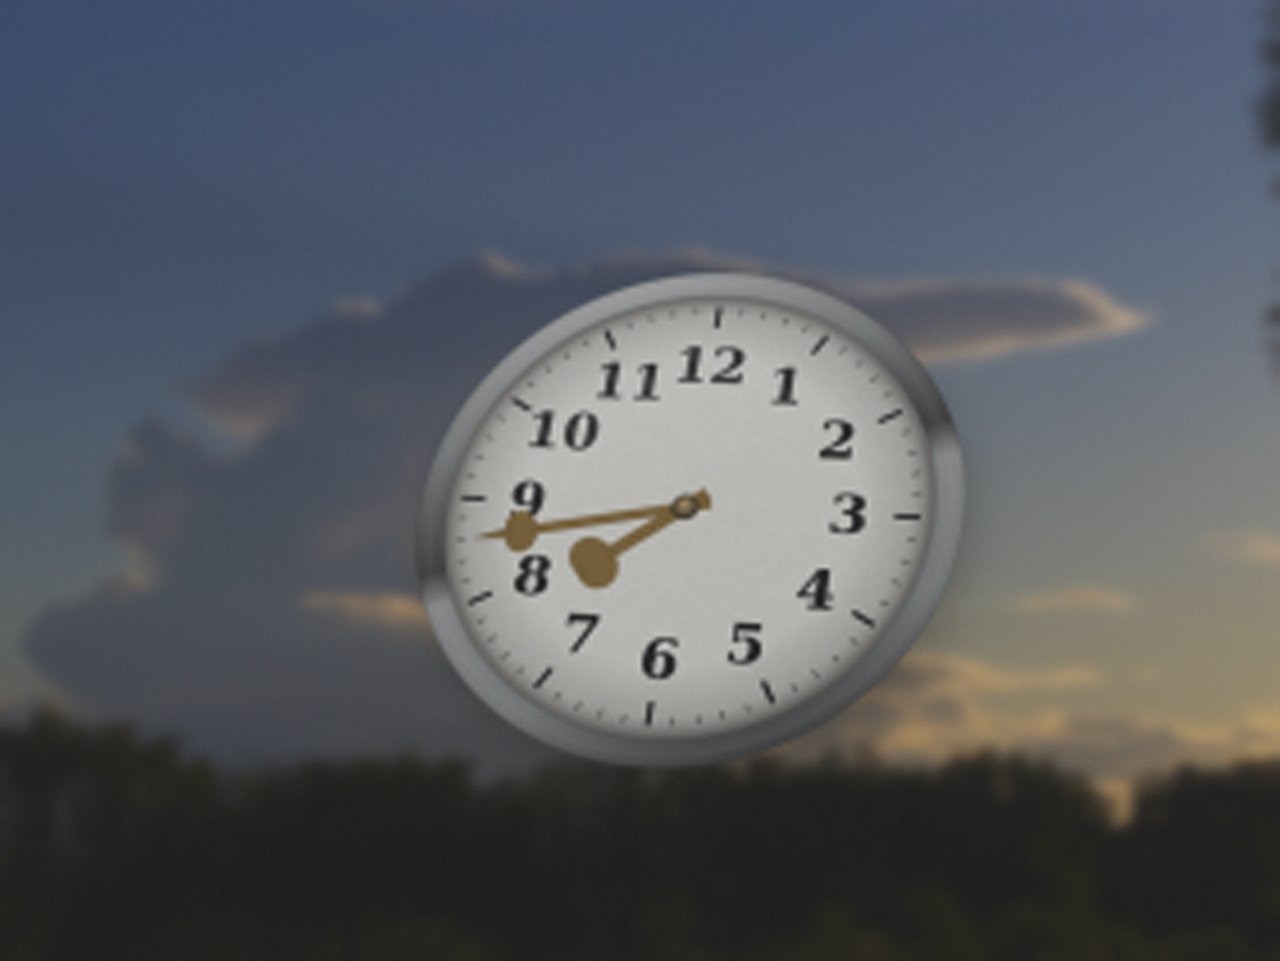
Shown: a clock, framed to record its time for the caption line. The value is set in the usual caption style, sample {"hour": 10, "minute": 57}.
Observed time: {"hour": 7, "minute": 43}
